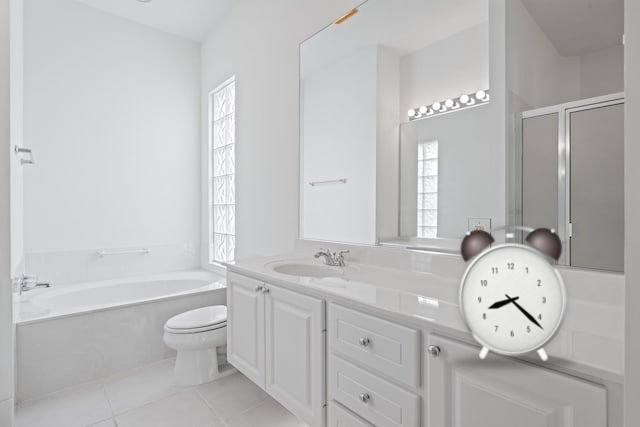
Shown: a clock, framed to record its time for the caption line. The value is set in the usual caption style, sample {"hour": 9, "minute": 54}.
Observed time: {"hour": 8, "minute": 22}
